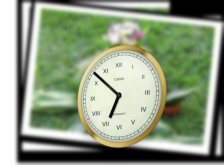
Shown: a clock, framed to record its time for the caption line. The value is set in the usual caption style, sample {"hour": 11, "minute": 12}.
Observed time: {"hour": 6, "minute": 52}
